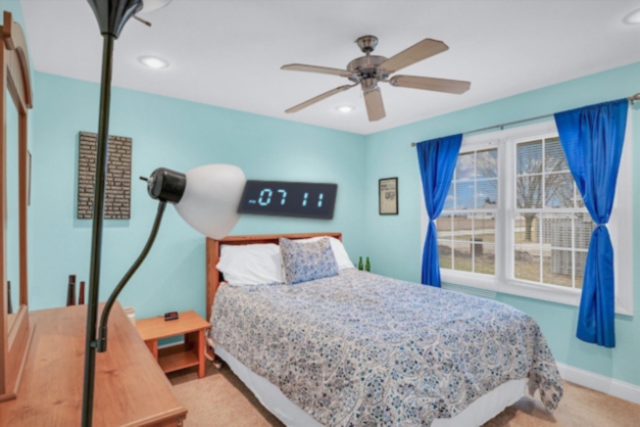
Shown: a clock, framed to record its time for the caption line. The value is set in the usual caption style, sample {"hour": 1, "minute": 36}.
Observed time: {"hour": 7, "minute": 11}
